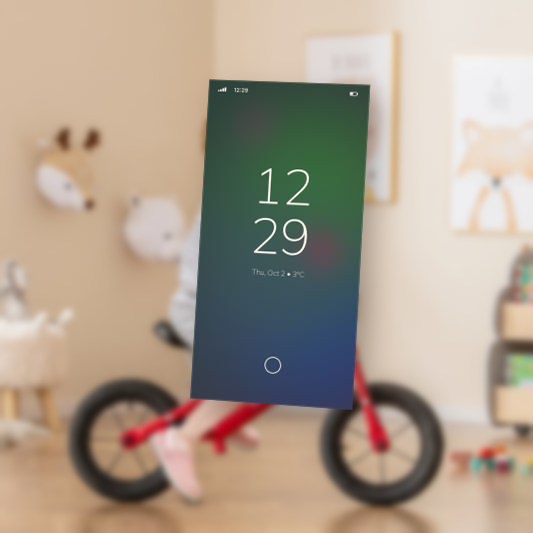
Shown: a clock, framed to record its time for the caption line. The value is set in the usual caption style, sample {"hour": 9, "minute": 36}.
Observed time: {"hour": 12, "minute": 29}
